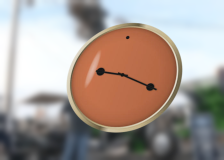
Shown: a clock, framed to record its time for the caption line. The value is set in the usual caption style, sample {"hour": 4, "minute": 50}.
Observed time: {"hour": 9, "minute": 19}
